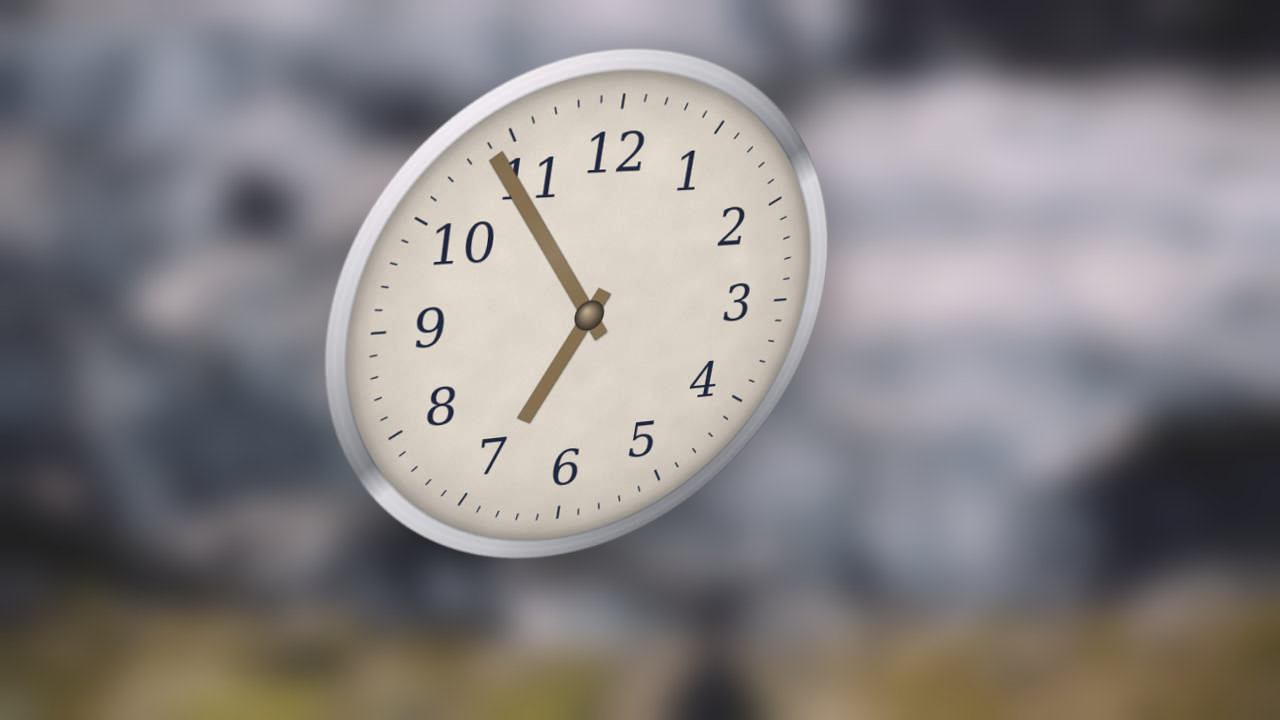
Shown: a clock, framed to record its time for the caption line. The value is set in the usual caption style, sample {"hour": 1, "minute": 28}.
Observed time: {"hour": 6, "minute": 54}
